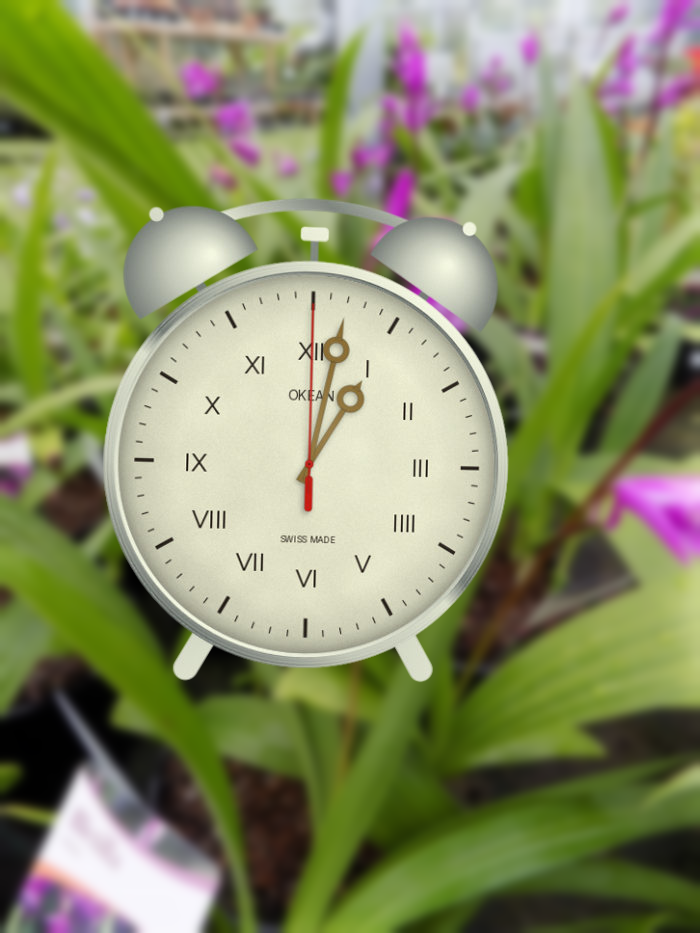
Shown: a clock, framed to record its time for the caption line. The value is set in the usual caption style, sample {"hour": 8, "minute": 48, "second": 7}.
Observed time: {"hour": 1, "minute": 2, "second": 0}
